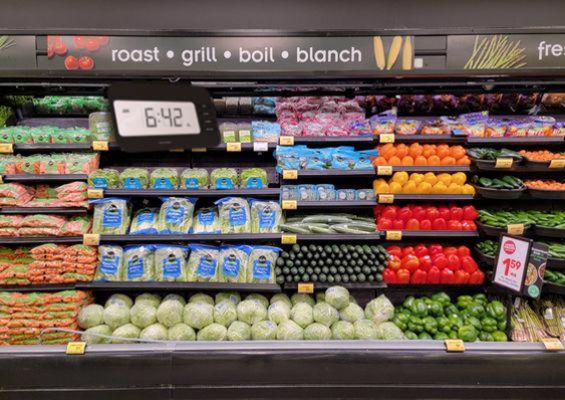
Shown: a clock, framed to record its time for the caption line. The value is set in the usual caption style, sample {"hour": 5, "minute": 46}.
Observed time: {"hour": 6, "minute": 42}
